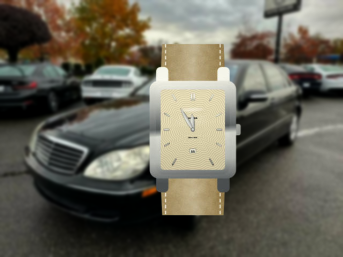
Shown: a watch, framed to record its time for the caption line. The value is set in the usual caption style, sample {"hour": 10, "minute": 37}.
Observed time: {"hour": 11, "minute": 55}
